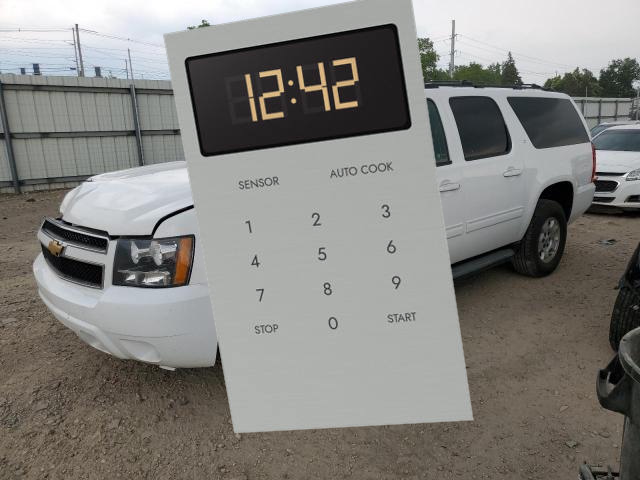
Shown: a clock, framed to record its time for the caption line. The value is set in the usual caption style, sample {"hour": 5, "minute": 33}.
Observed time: {"hour": 12, "minute": 42}
